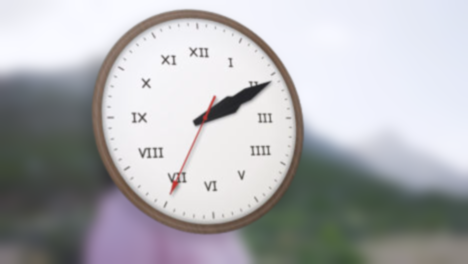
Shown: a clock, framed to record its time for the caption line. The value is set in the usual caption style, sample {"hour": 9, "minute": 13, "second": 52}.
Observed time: {"hour": 2, "minute": 10, "second": 35}
